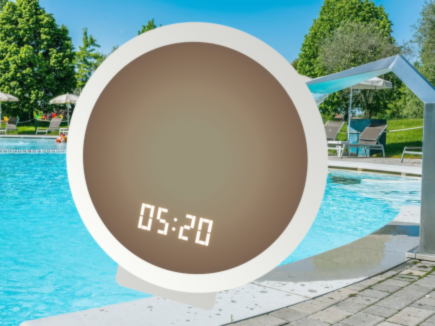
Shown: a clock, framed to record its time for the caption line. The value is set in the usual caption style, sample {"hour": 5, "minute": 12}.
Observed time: {"hour": 5, "minute": 20}
